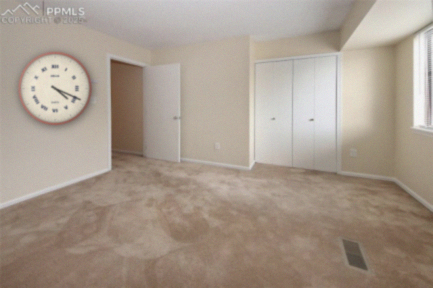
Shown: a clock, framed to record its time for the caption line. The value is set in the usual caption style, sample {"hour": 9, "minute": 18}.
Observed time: {"hour": 4, "minute": 19}
